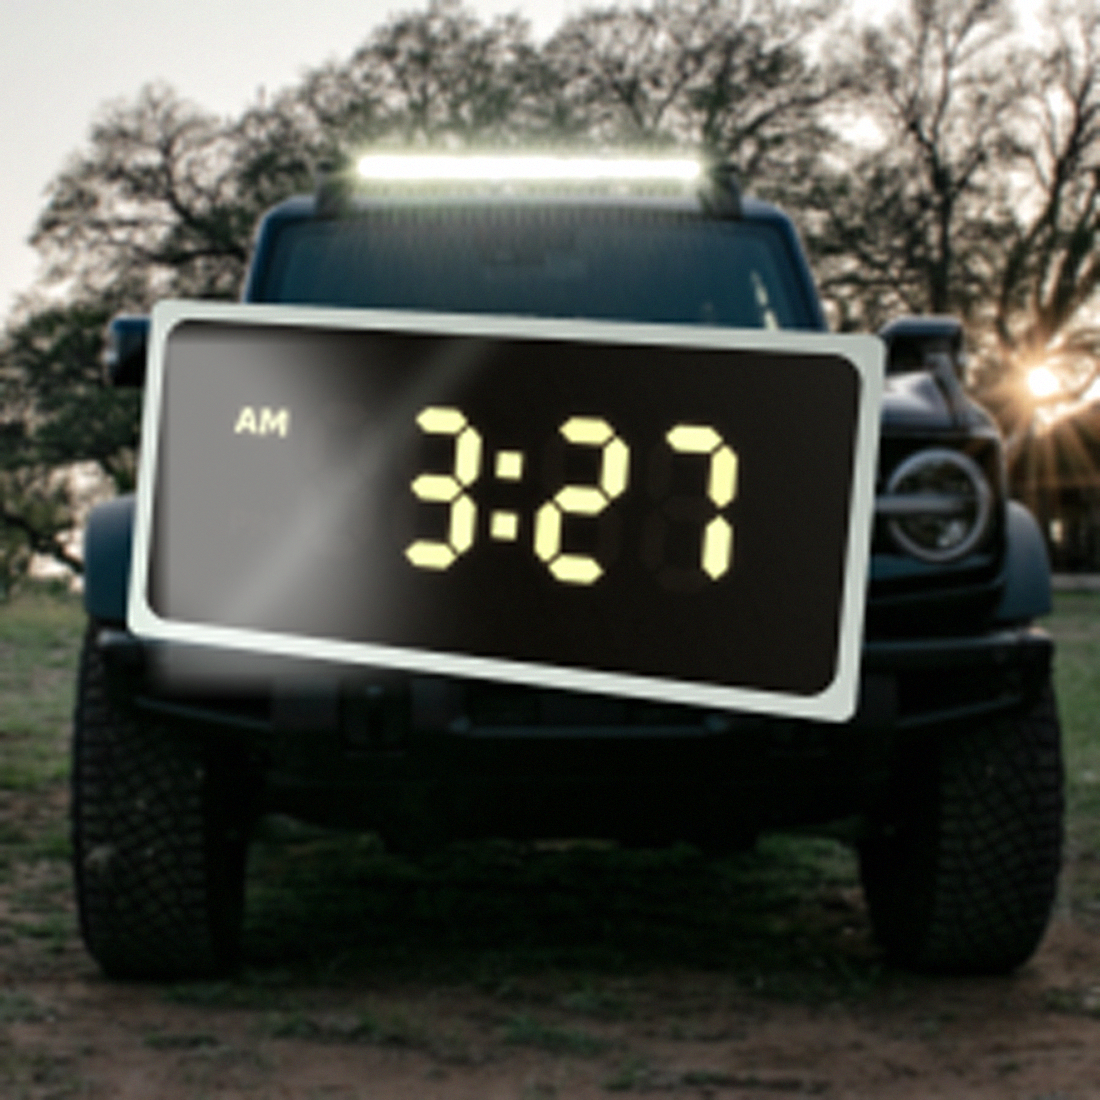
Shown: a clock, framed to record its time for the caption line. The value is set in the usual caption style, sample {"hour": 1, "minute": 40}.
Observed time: {"hour": 3, "minute": 27}
